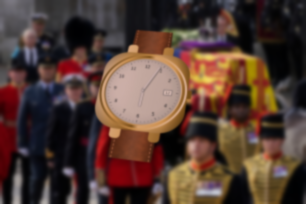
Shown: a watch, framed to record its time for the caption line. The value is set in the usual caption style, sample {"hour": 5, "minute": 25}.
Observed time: {"hour": 6, "minute": 4}
